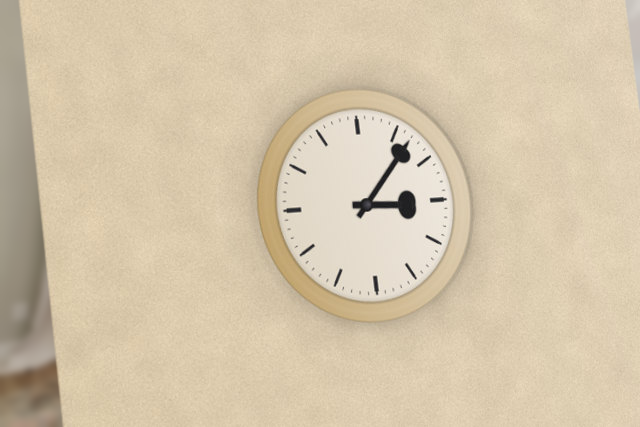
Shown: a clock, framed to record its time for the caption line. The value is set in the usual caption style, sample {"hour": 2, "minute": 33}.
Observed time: {"hour": 3, "minute": 7}
